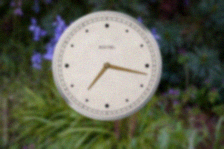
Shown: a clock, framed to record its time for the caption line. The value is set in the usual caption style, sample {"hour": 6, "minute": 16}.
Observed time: {"hour": 7, "minute": 17}
